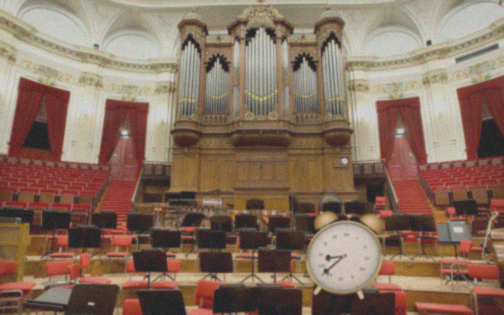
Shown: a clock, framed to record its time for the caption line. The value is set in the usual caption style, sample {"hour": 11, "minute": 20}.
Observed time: {"hour": 8, "minute": 37}
